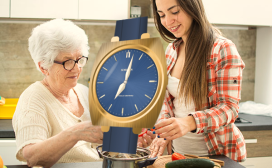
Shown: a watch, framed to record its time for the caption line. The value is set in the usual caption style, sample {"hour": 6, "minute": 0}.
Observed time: {"hour": 7, "minute": 2}
